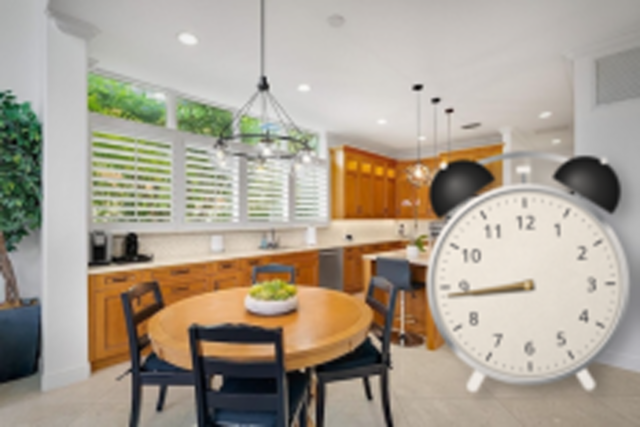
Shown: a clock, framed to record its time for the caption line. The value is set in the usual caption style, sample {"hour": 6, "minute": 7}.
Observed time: {"hour": 8, "minute": 44}
